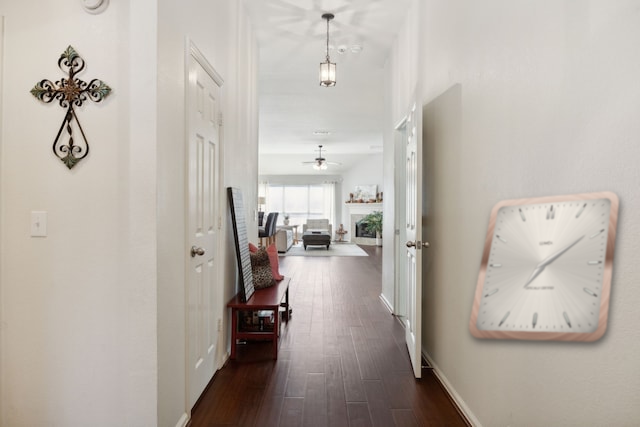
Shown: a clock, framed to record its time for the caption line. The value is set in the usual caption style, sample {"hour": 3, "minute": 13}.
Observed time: {"hour": 7, "minute": 9}
